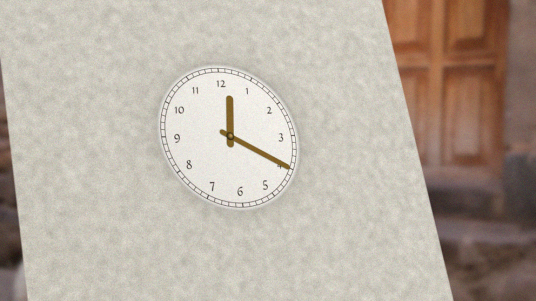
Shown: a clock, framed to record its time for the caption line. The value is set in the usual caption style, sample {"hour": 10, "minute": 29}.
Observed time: {"hour": 12, "minute": 20}
